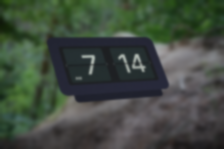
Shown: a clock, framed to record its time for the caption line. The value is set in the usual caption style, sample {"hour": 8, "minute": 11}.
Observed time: {"hour": 7, "minute": 14}
